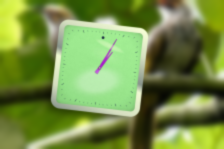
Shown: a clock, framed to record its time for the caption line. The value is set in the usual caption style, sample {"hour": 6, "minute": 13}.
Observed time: {"hour": 1, "minute": 4}
